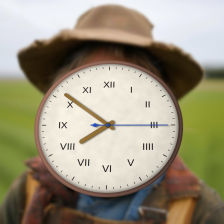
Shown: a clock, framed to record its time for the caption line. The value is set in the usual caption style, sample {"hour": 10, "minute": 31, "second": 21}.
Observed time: {"hour": 7, "minute": 51, "second": 15}
